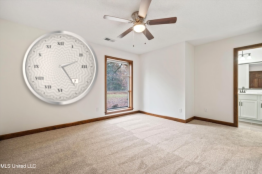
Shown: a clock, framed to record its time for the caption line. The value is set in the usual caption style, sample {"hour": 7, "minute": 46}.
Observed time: {"hour": 2, "minute": 24}
